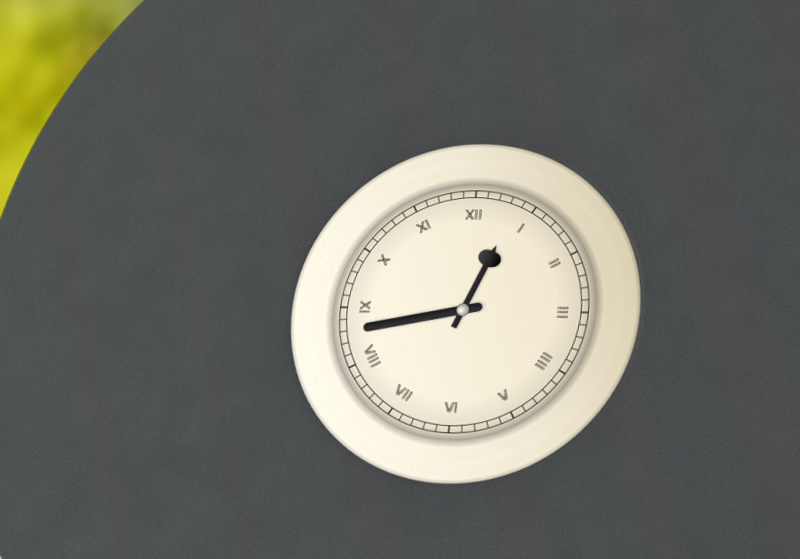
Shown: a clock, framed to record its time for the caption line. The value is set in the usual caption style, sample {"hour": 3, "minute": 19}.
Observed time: {"hour": 12, "minute": 43}
